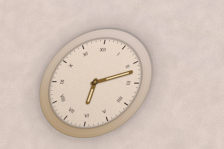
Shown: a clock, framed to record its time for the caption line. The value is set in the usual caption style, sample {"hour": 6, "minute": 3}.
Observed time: {"hour": 6, "minute": 12}
